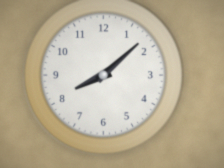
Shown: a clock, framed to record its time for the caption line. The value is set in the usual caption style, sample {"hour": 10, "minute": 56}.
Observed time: {"hour": 8, "minute": 8}
